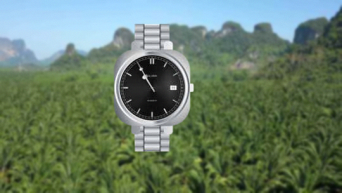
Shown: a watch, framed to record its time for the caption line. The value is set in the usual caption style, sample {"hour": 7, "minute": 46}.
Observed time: {"hour": 10, "minute": 55}
